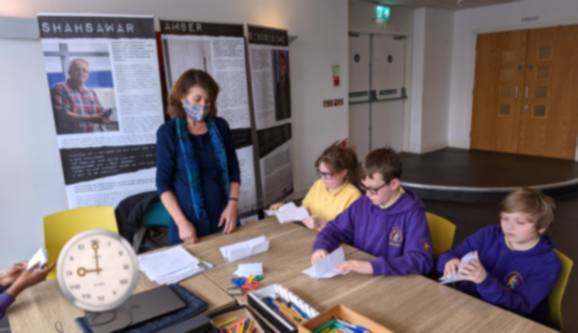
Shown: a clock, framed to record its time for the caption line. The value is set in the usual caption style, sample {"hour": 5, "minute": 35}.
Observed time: {"hour": 9, "minute": 0}
